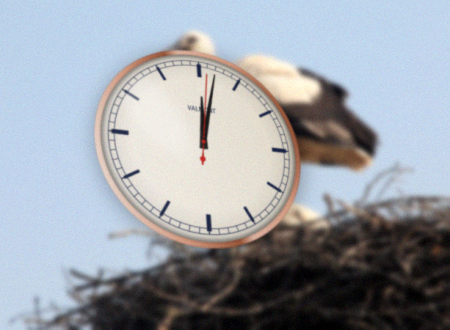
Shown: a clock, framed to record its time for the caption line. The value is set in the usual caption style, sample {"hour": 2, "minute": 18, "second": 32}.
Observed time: {"hour": 12, "minute": 2, "second": 1}
